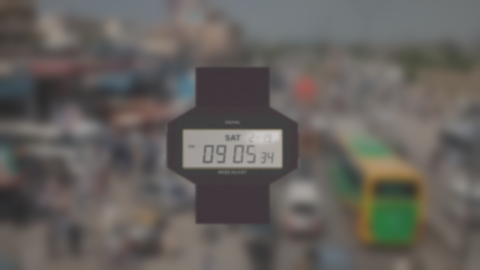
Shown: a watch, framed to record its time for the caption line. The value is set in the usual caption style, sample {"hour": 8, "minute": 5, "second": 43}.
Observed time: {"hour": 9, "minute": 5, "second": 34}
